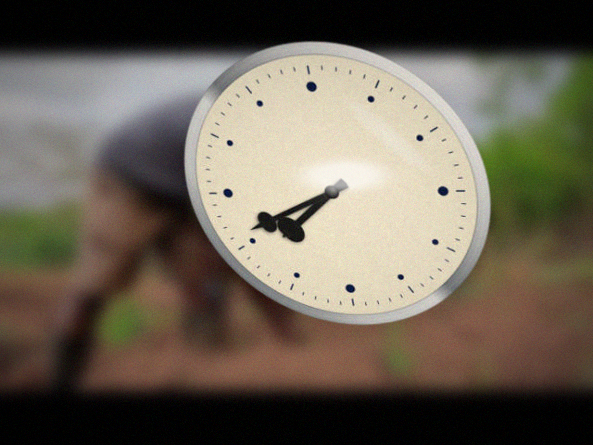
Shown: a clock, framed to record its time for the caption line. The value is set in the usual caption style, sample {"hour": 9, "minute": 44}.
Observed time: {"hour": 7, "minute": 41}
